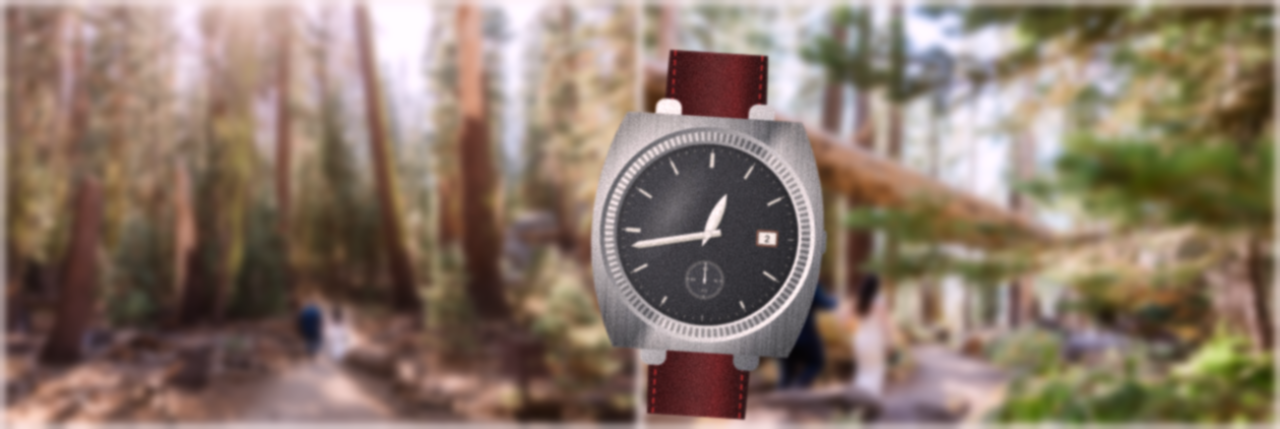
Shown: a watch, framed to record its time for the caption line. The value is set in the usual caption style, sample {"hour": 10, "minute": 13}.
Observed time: {"hour": 12, "minute": 43}
